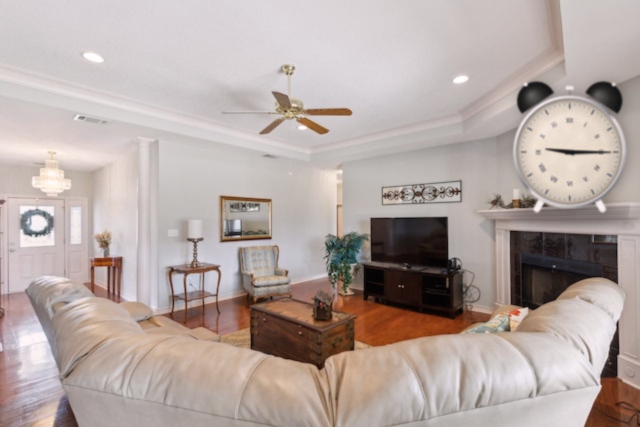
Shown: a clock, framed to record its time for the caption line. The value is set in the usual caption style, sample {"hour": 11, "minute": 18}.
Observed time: {"hour": 9, "minute": 15}
